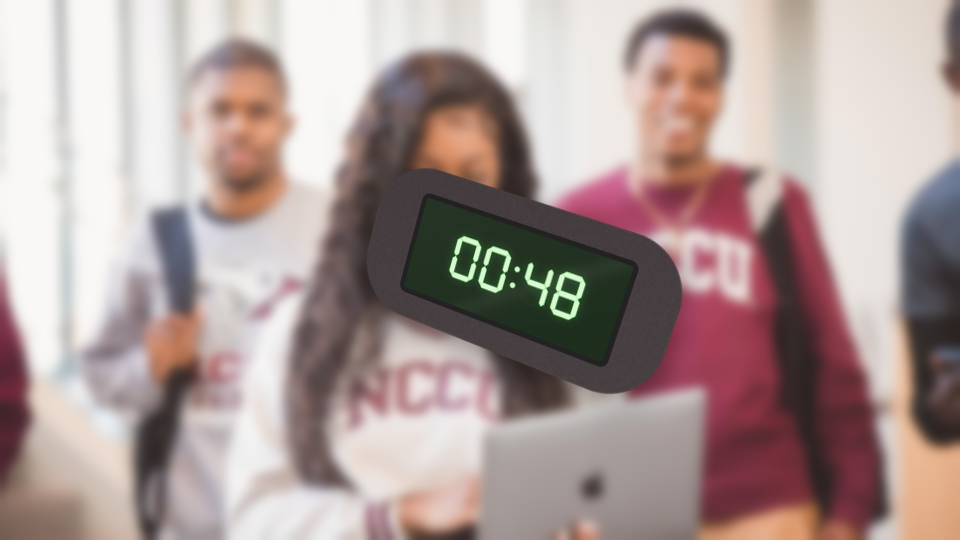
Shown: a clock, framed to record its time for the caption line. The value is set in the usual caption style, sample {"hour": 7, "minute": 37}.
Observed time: {"hour": 0, "minute": 48}
